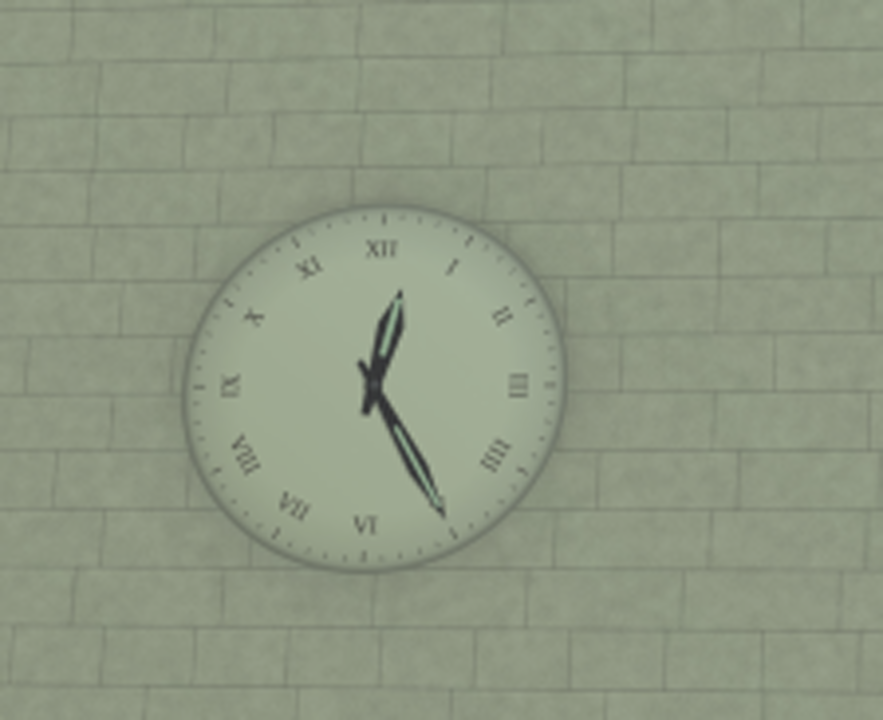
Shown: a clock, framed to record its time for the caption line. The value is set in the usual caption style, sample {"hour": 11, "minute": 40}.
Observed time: {"hour": 12, "minute": 25}
